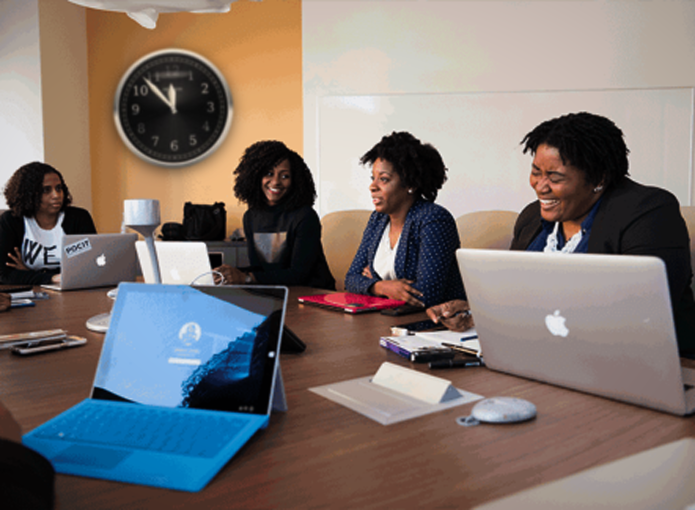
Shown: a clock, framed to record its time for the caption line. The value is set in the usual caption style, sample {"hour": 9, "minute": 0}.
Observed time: {"hour": 11, "minute": 53}
